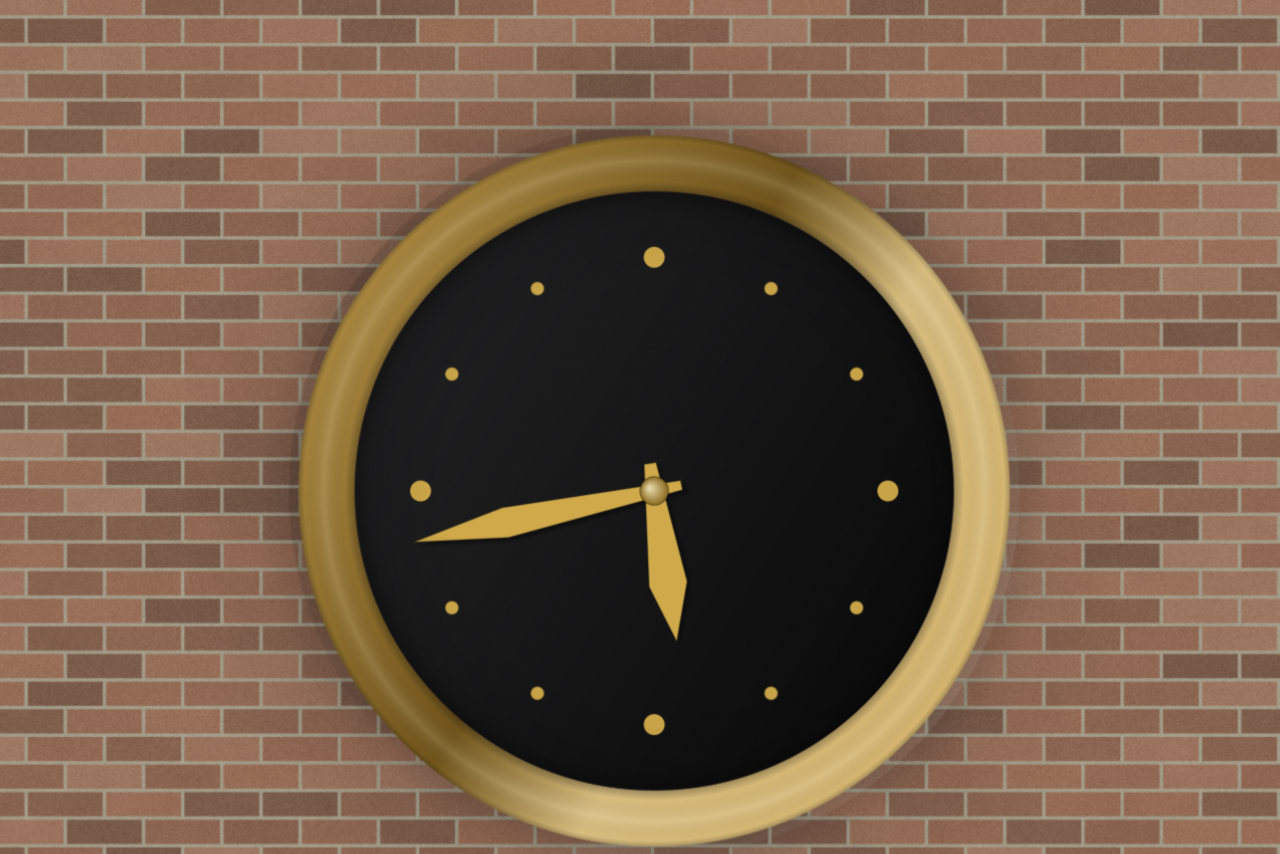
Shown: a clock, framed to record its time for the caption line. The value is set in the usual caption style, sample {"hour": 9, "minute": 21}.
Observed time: {"hour": 5, "minute": 43}
